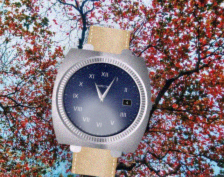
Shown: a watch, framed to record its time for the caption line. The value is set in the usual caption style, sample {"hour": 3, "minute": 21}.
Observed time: {"hour": 11, "minute": 4}
